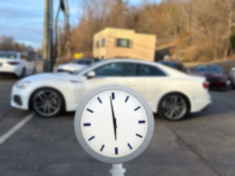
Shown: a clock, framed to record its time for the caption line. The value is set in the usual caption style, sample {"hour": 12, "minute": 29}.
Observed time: {"hour": 5, "minute": 59}
